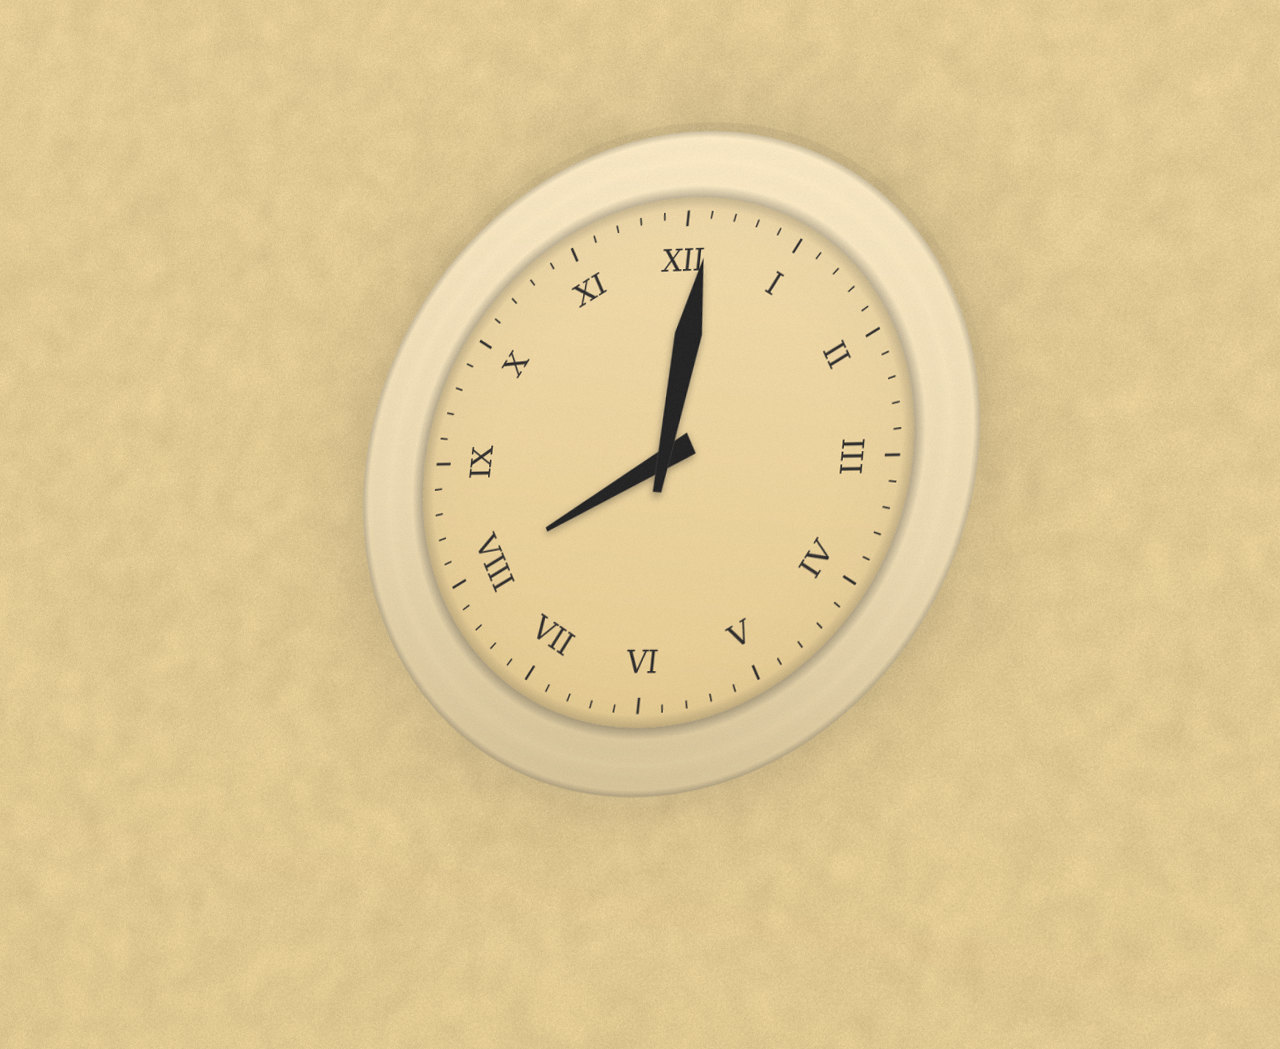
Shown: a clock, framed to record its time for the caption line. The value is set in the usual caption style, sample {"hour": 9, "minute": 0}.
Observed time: {"hour": 8, "minute": 1}
